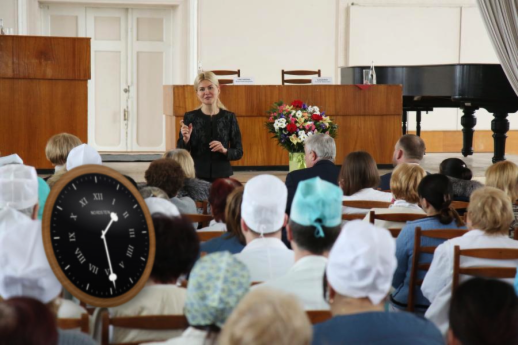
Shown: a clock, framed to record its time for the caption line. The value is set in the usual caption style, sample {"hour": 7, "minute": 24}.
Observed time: {"hour": 1, "minute": 29}
